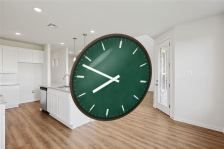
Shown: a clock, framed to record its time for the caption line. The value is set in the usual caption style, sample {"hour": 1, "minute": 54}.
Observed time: {"hour": 7, "minute": 48}
